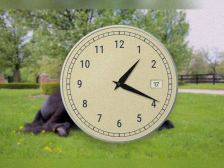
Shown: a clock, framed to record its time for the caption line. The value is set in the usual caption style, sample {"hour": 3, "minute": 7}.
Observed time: {"hour": 1, "minute": 19}
